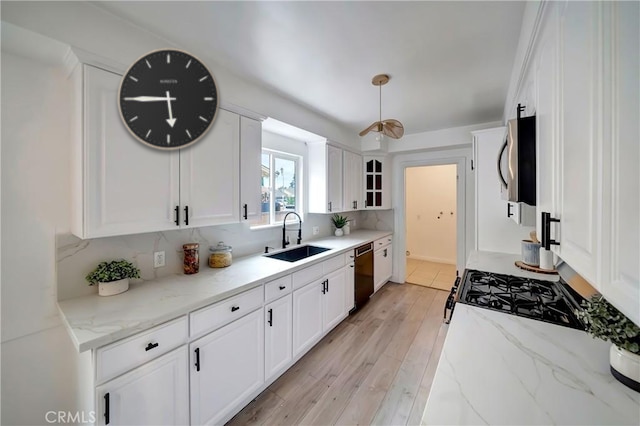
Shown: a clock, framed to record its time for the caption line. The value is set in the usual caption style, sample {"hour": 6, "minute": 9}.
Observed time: {"hour": 5, "minute": 45}
